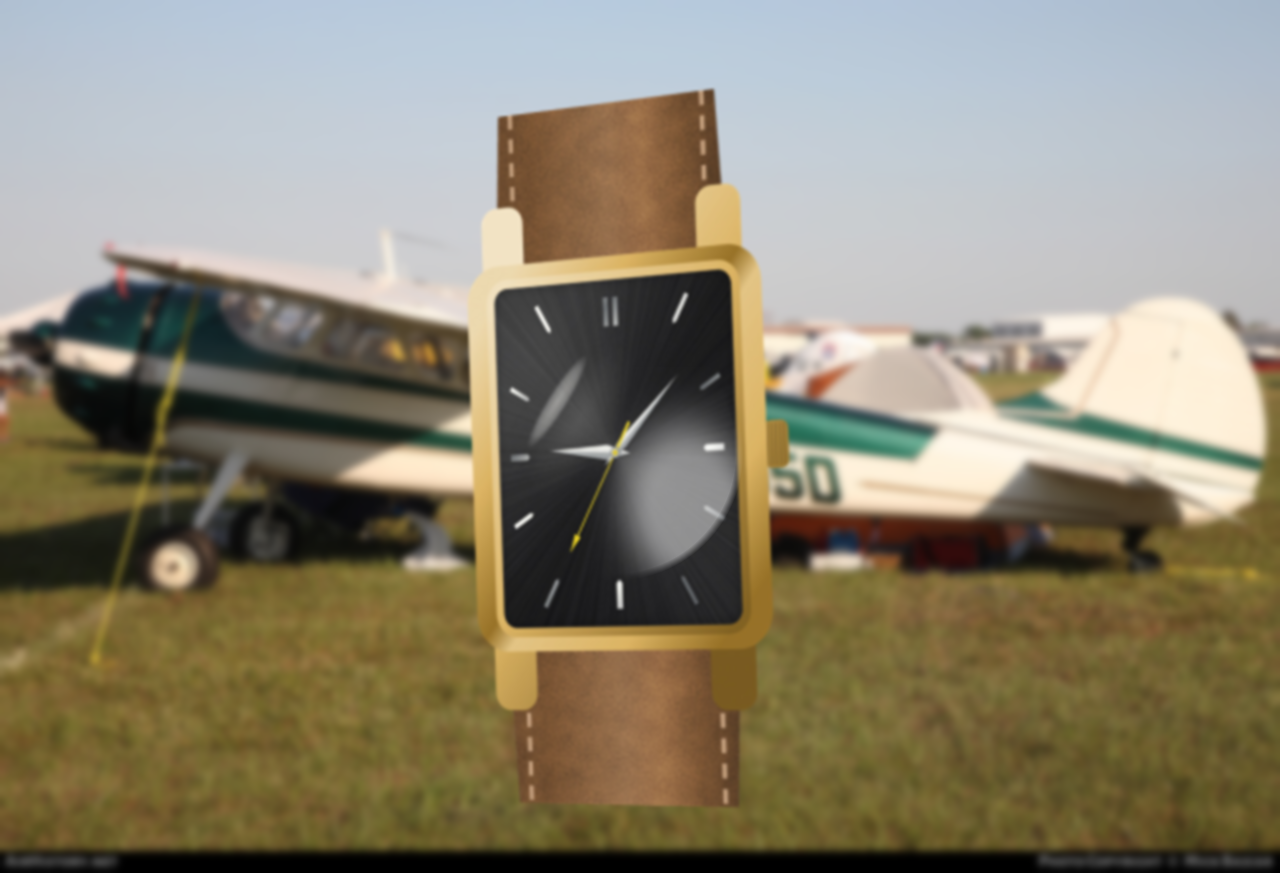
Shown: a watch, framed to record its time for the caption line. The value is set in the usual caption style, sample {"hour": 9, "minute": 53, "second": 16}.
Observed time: {"hour": 9, "minute": 7, "second": 35}
